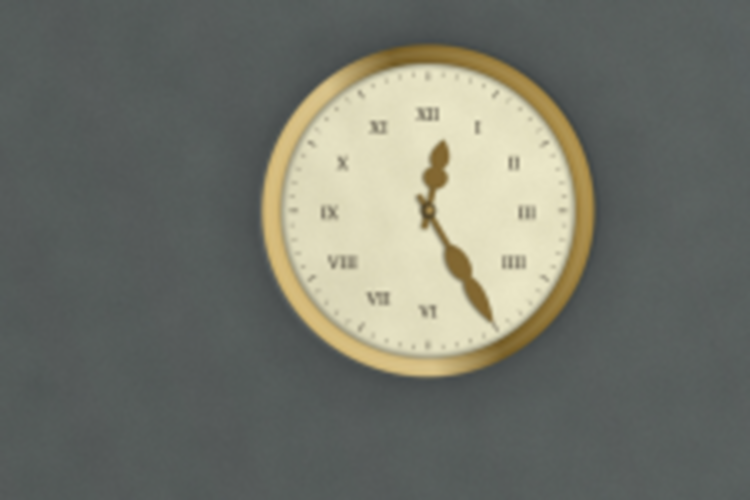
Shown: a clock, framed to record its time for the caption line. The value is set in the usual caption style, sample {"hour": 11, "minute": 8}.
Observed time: {"hour": 12, "minute": 25}
